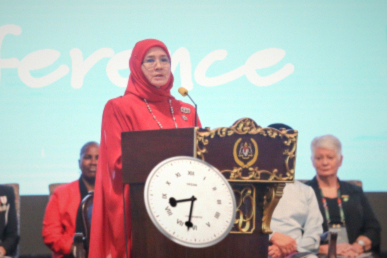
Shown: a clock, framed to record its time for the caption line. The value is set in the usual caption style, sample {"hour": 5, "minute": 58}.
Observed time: {"hour": 8, "minute": 32}
